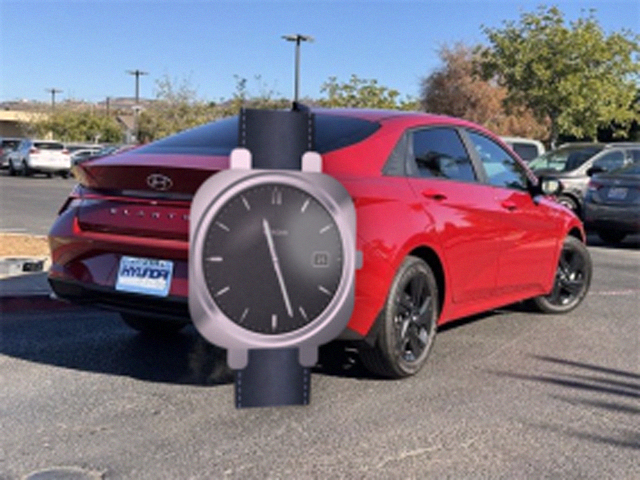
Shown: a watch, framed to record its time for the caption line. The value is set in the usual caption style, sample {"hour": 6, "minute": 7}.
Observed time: {"hour": 11, "minute": 27}
